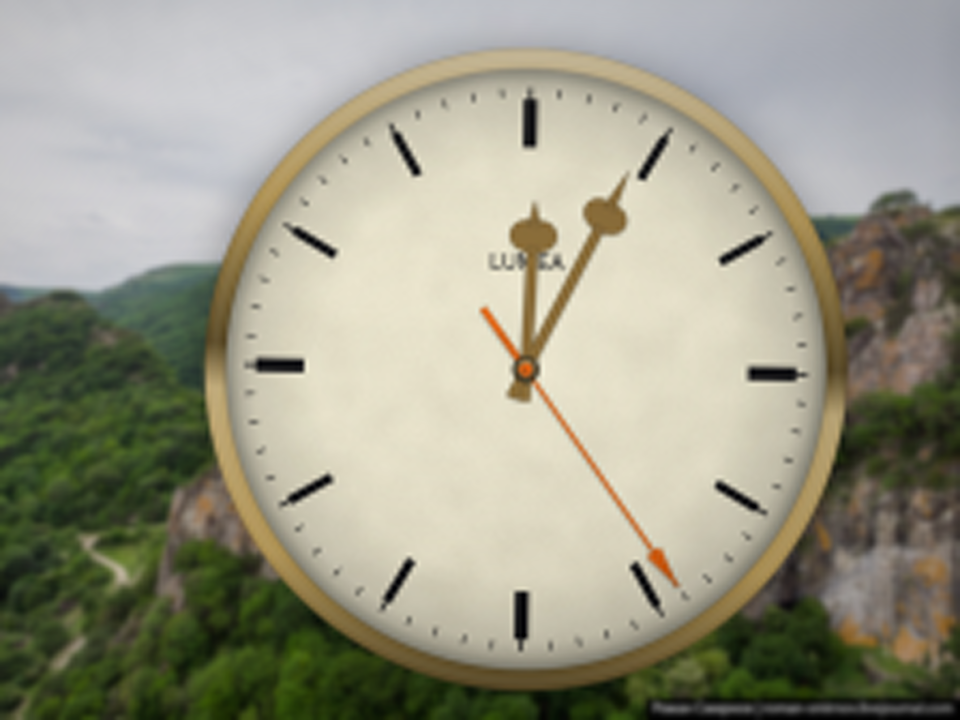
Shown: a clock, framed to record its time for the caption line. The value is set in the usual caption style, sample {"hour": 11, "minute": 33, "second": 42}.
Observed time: {"hour": 12, "minute": 4, "second": 24}
